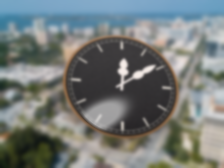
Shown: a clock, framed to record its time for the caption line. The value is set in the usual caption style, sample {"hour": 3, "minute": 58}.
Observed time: {"hour": 12, "minute": 9}
